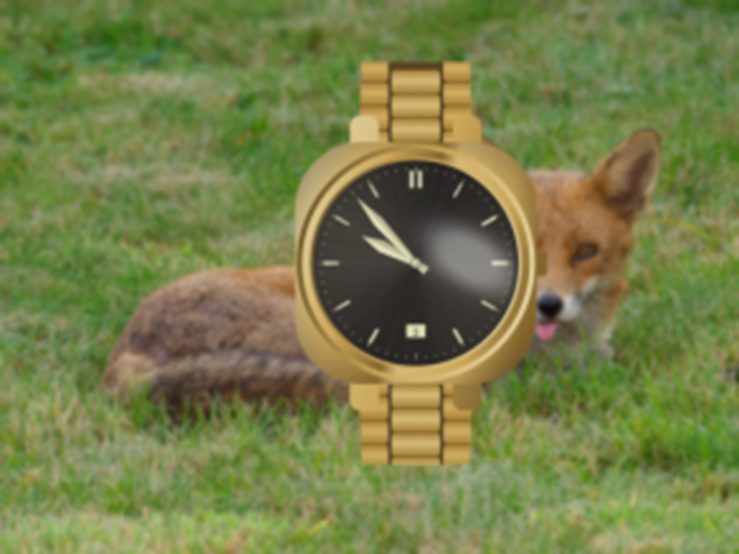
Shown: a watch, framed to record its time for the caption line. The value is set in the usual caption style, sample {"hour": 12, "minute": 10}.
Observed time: {"hour": 9, "minute": 53}
